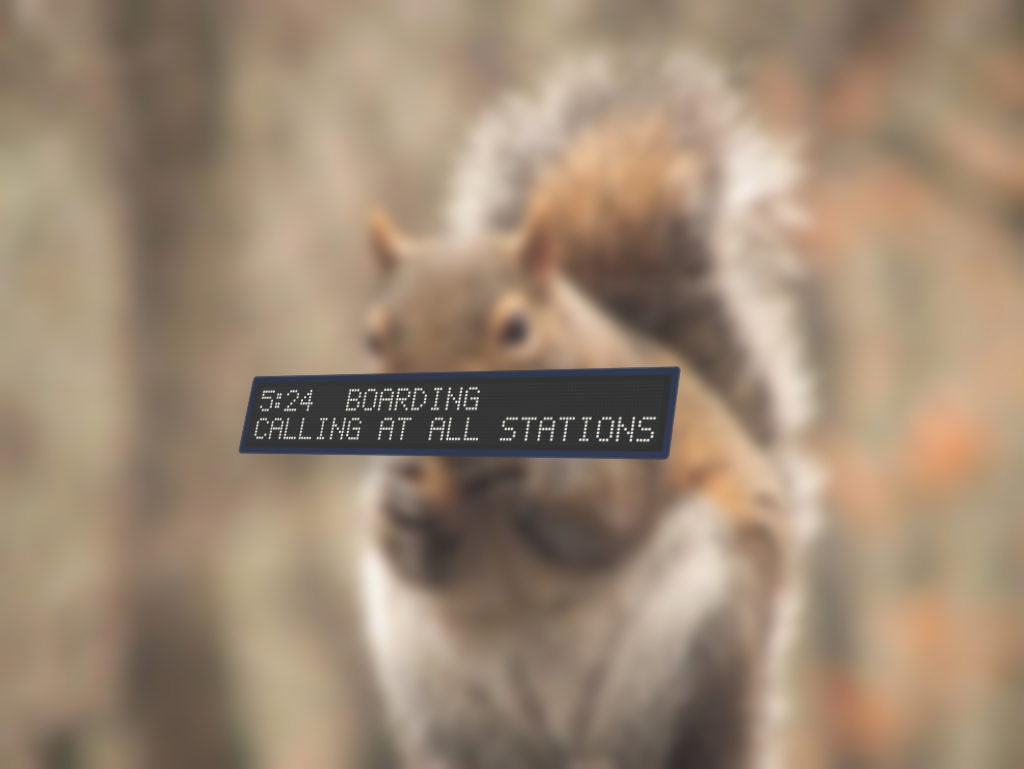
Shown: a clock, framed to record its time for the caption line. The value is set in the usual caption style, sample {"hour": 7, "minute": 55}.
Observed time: {"hour": 5, "minute": 24}
